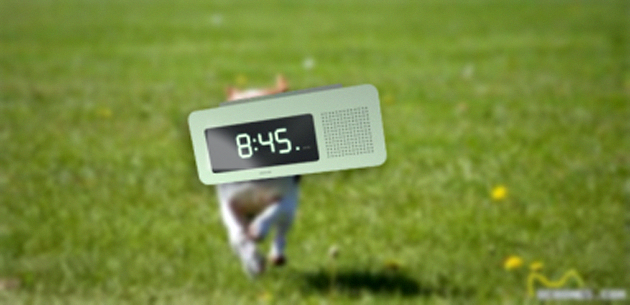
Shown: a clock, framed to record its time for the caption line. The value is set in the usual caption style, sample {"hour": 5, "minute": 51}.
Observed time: {"hour": 8, "minute": 45}
